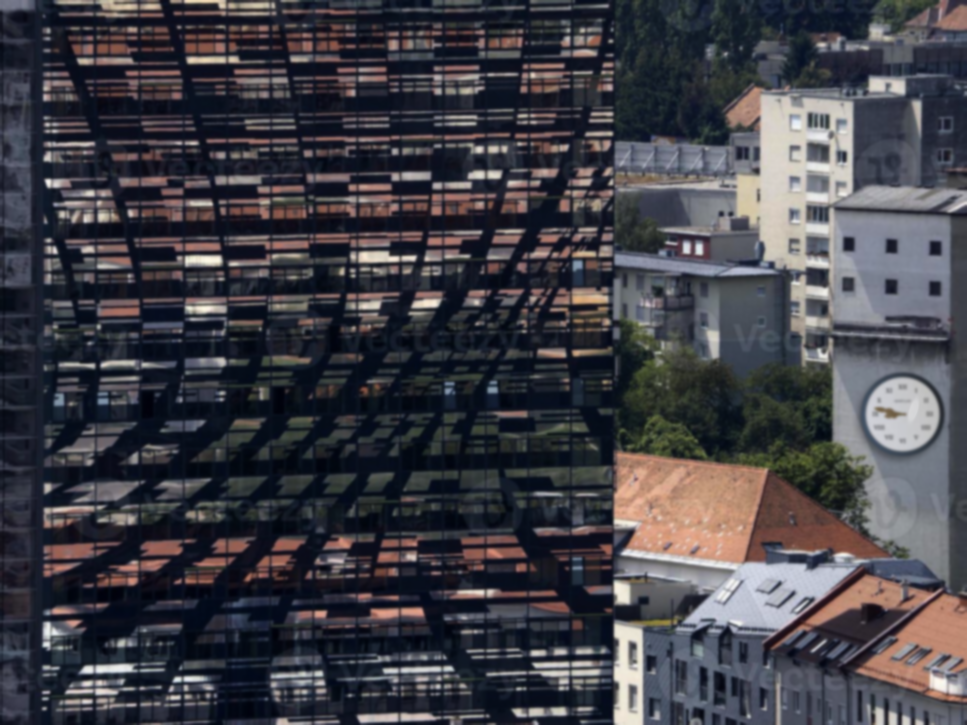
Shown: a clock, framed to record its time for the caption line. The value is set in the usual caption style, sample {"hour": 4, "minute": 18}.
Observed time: {"hour": 8, "minute": 47}
